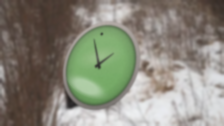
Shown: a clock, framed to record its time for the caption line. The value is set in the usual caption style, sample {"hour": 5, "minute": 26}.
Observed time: {"hour": 1, "minute": 57}
